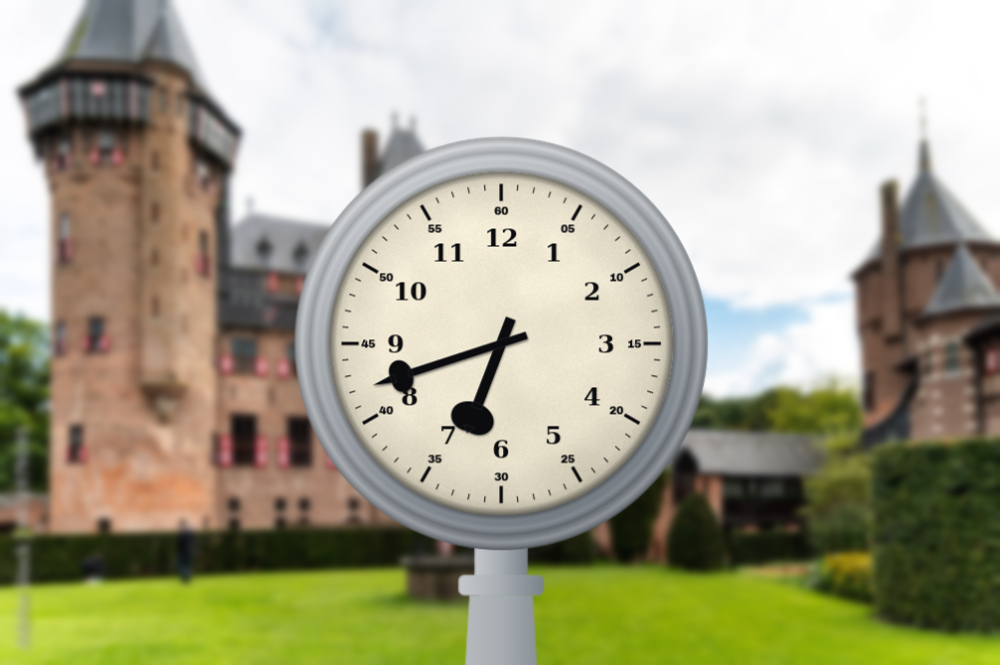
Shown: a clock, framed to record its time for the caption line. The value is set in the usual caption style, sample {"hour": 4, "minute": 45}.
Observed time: {"hour": 6, "minute": 42}
